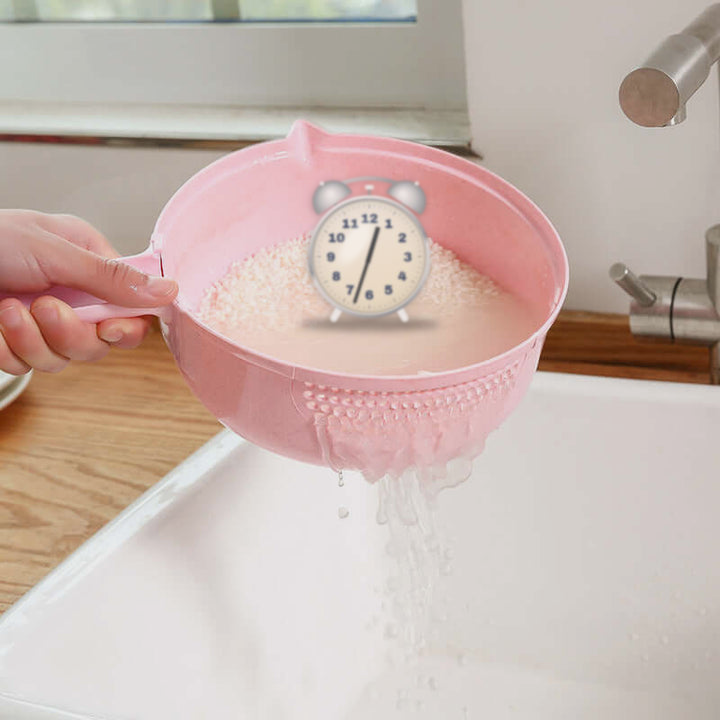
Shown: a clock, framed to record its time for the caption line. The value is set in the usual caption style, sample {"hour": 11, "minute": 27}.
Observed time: {"hour": 12, "minute": 33}
